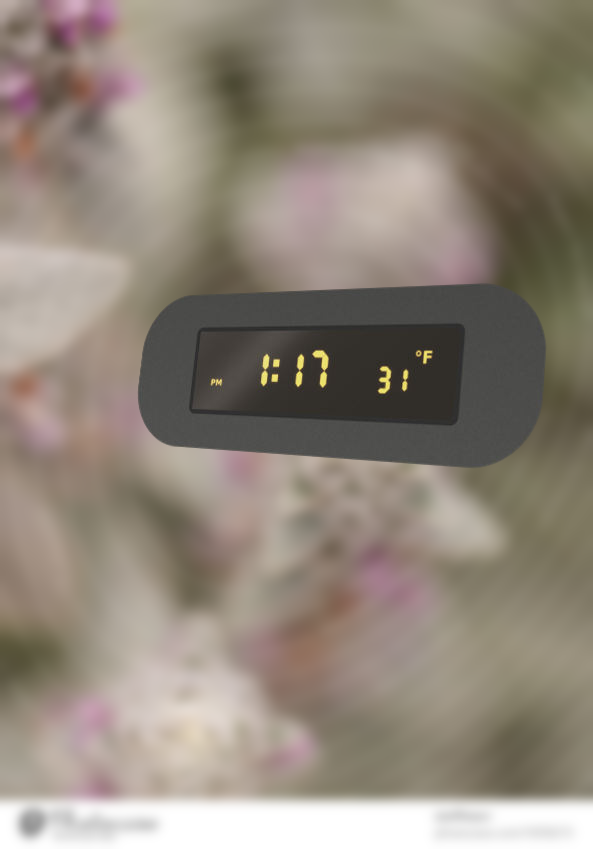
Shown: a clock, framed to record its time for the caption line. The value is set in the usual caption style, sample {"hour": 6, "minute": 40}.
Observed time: {"hour": 1, "minute": 17}
